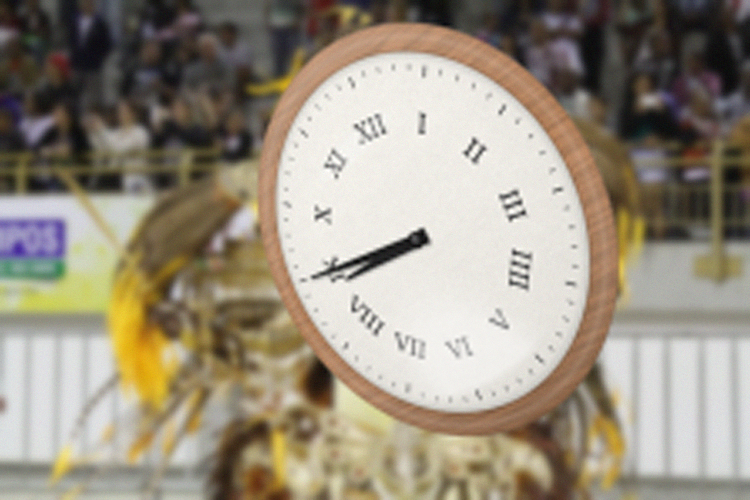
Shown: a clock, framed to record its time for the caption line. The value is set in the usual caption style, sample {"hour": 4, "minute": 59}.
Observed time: {"hour": 8, "minute": 45}
